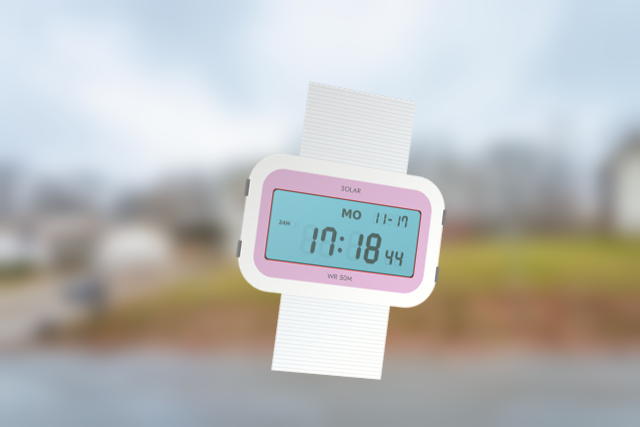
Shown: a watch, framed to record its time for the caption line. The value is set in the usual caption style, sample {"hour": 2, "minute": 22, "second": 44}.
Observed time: {"hour": 17, "minute": 18, "second": 44}
